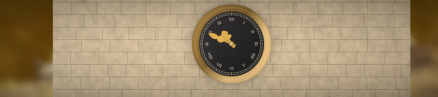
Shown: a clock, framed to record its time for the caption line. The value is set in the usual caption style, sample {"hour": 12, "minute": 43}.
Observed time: {"hour": 10, "minute": 49}
